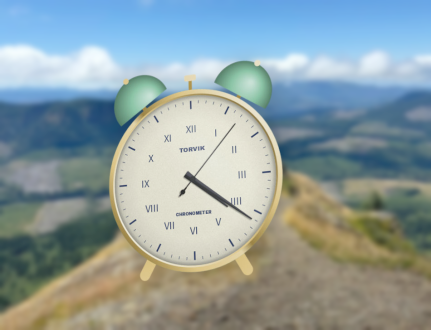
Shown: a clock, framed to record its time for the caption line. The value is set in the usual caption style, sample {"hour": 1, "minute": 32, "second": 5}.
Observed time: {"hour": 4, "minute": 21, "second": 7}
